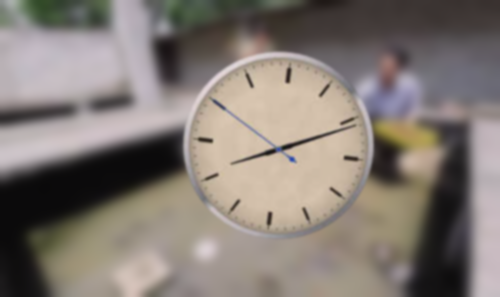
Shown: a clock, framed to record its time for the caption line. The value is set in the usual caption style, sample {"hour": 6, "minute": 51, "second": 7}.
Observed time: {"hour": 8, "minute": 10, "second": 50}
